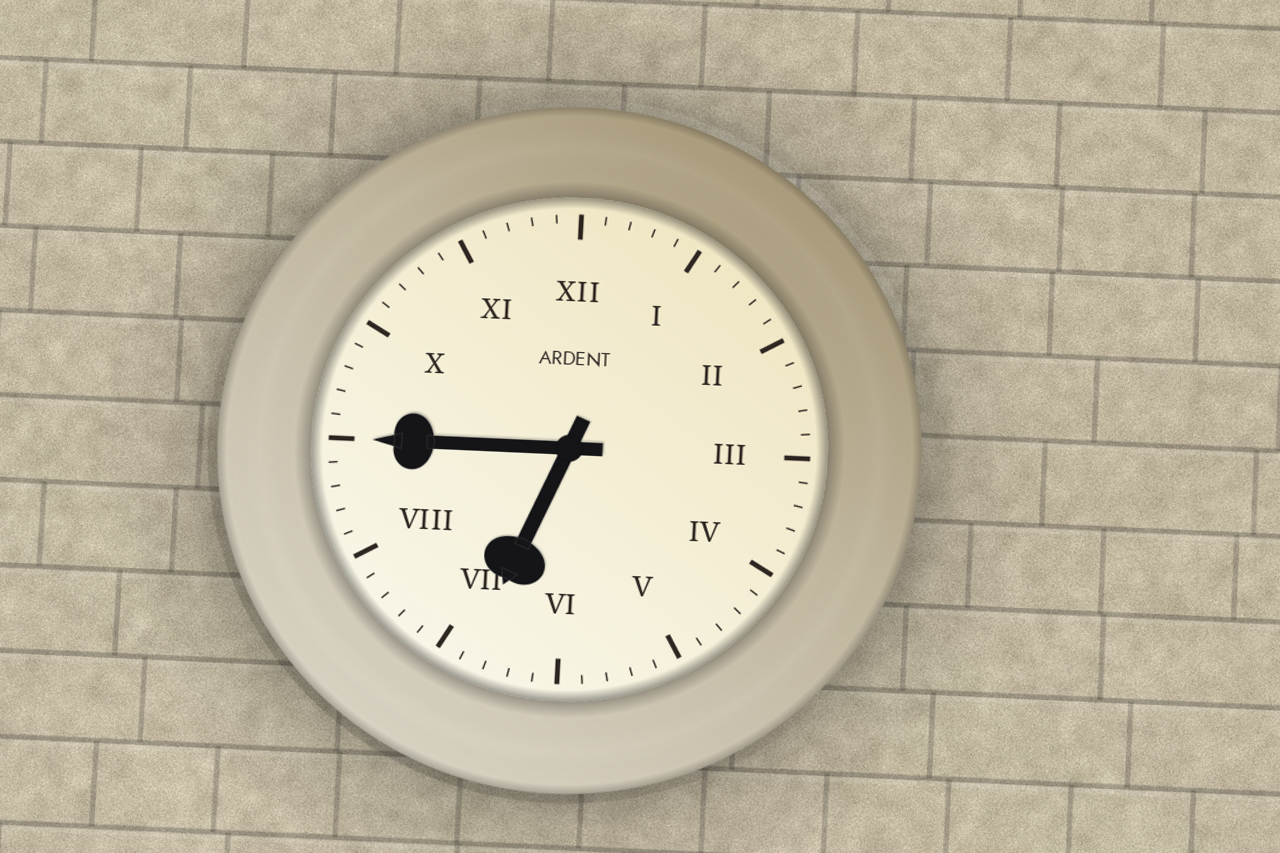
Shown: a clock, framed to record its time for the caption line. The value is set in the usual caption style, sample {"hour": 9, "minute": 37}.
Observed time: {"hour": 6, "minute": 45}
